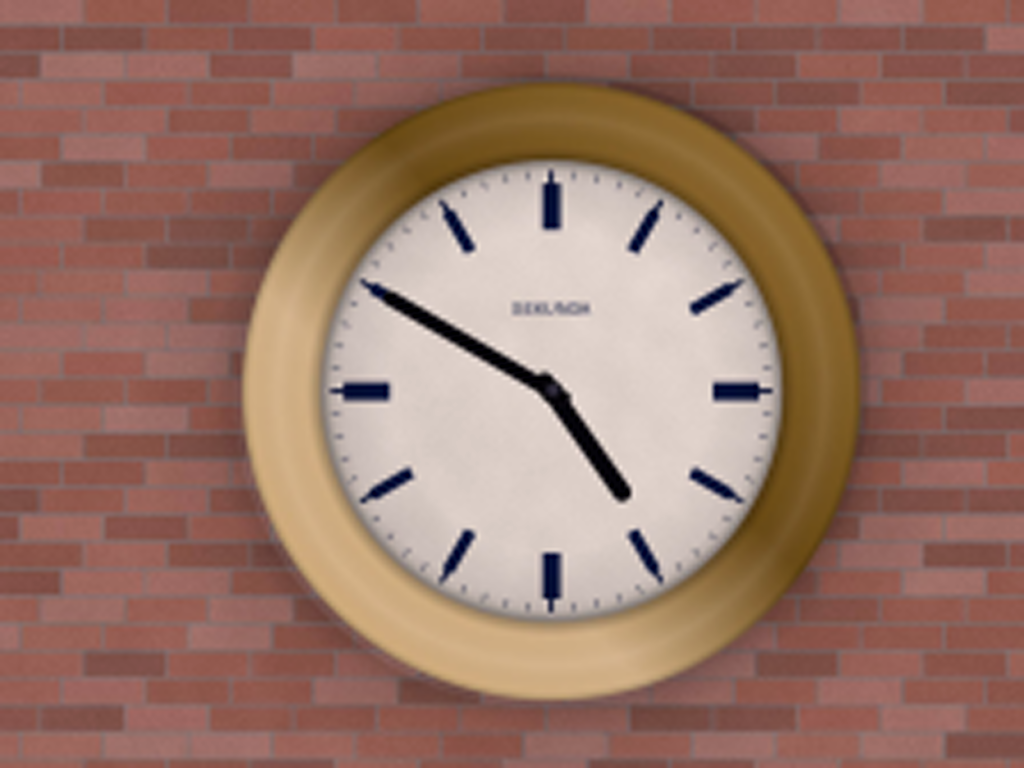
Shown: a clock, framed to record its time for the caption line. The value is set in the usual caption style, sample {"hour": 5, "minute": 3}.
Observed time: {"hour": 4, "minute": 50}
